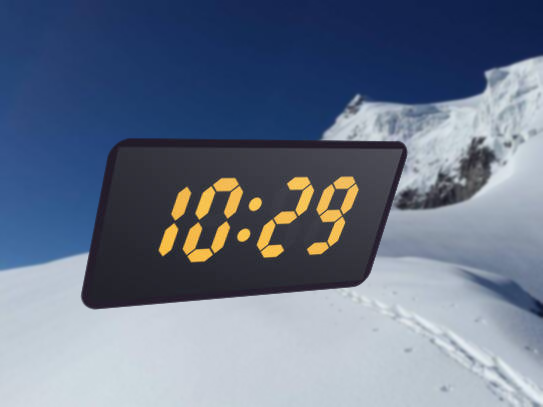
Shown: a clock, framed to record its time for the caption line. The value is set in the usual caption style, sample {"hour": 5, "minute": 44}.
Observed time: {"hour": 10, "minute": 29}
